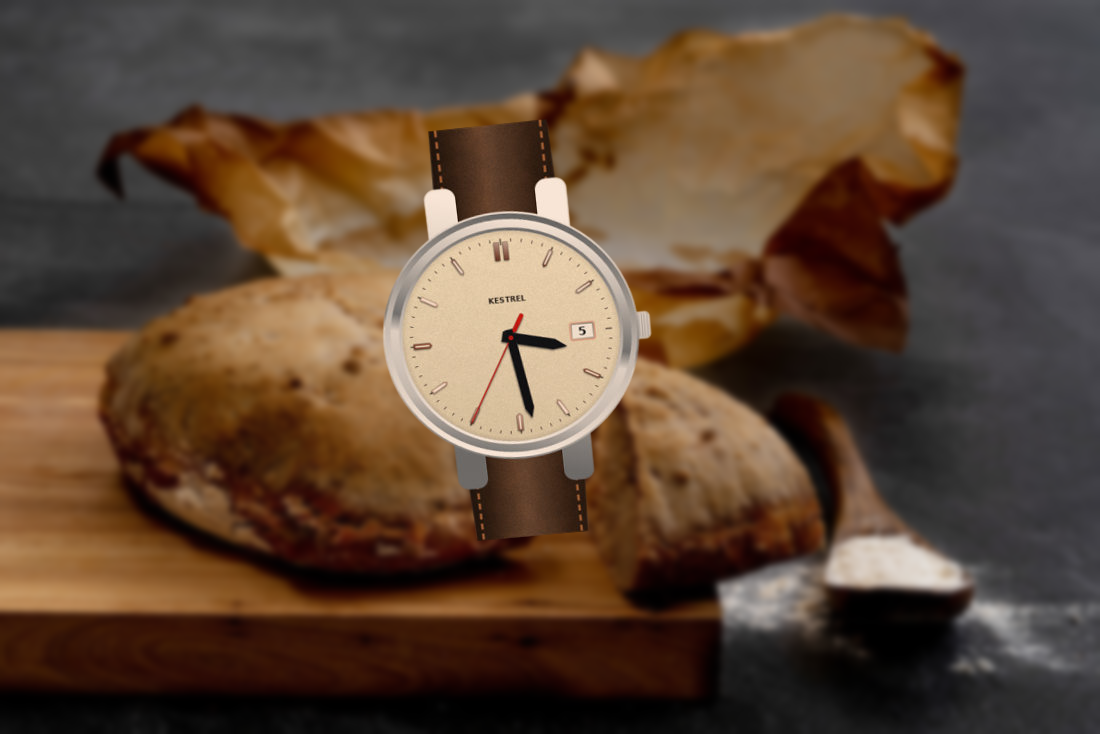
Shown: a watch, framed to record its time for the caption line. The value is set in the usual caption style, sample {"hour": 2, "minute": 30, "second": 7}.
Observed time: {"hour": 3, "minute": 28, "second": 35}
